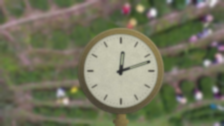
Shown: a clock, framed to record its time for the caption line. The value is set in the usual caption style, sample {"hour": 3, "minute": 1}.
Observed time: {"hour": 12, "minute": 12}
